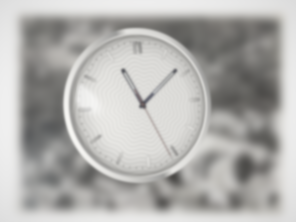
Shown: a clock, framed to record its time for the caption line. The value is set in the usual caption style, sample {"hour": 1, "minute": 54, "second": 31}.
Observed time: {"hour": 11, "minute": 8, "second": 26}
